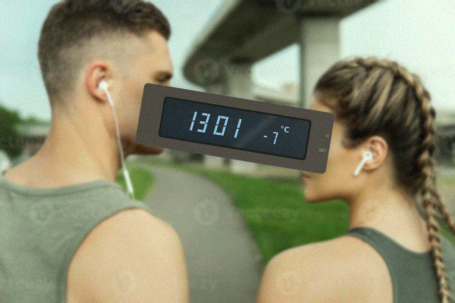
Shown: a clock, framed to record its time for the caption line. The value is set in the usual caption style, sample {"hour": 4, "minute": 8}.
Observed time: {"hour": 13, "minute": 1}
